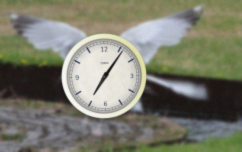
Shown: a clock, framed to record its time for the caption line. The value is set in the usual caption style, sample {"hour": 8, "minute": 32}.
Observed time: {"hour": 7, "minute": 6}
